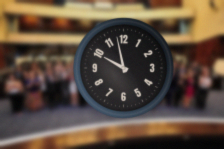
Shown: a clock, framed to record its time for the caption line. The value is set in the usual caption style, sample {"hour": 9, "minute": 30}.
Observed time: {"hour": 9, "minute": 58}
